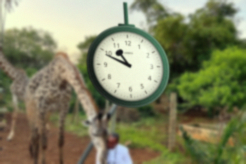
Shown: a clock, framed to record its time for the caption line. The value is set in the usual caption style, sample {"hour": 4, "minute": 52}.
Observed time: {"hour": 10, "minute": 49}
